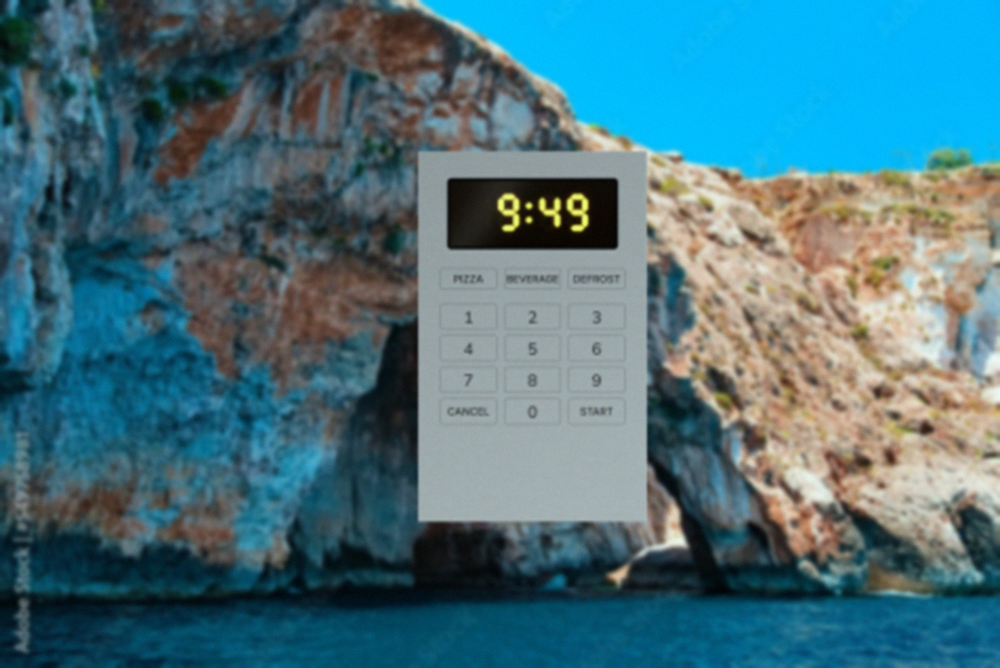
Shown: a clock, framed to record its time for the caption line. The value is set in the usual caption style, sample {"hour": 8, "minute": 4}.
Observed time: {"hour": 9, "minute": 49}
